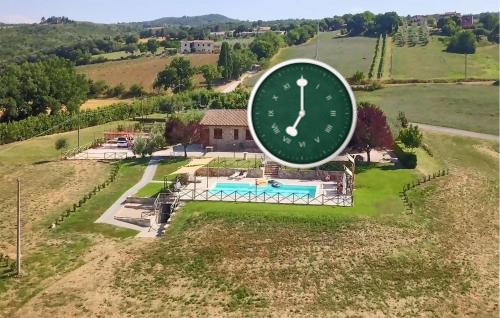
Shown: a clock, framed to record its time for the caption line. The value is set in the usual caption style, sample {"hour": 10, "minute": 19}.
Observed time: {"hour": 7, "minute": 0}
